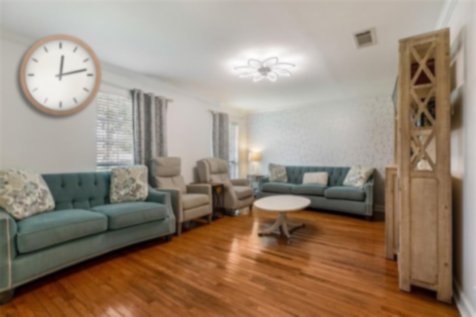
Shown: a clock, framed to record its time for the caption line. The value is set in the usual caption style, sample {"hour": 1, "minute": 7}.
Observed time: {"hour": 12, "minute": 13}
